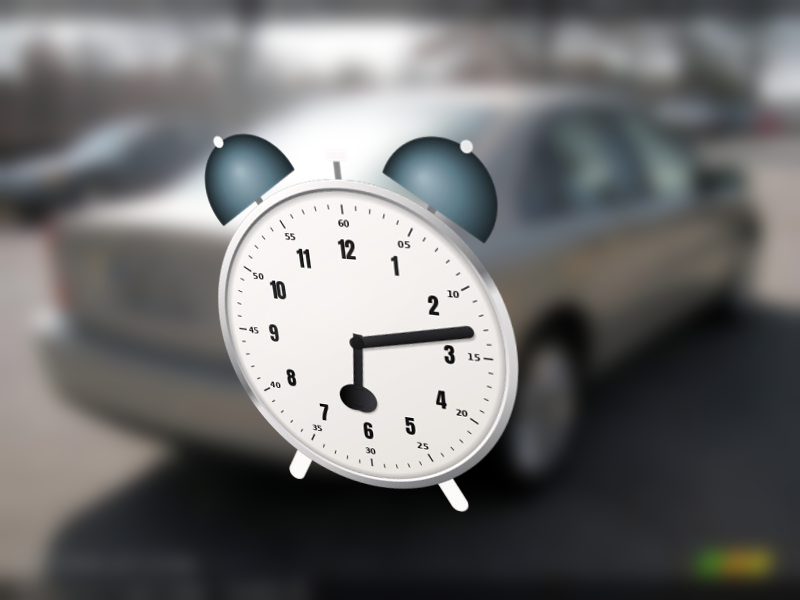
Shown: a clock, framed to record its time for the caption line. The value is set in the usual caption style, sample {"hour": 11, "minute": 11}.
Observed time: {"hour": 6, "minute": 13}
